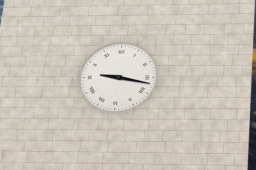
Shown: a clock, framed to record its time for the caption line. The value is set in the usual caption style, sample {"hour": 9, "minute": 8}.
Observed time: {"hour": 9, "minute": 17}
